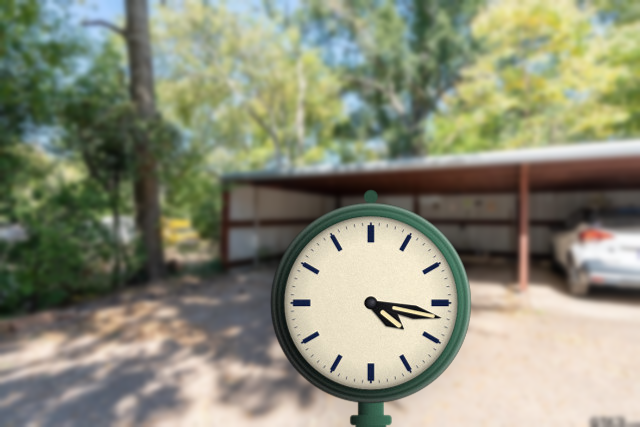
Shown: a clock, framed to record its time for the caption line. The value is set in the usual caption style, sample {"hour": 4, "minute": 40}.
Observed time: {"hour": 4, "minute": 17}
